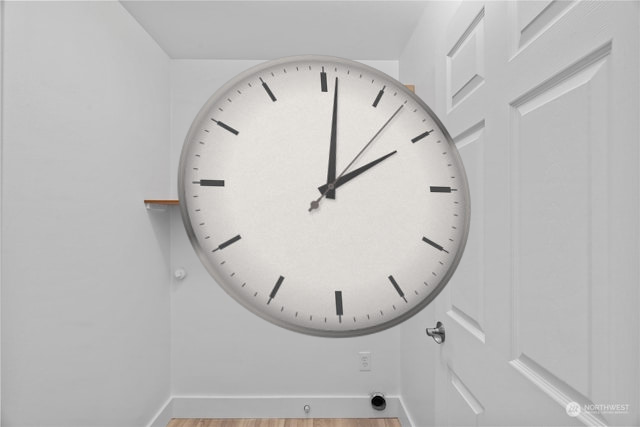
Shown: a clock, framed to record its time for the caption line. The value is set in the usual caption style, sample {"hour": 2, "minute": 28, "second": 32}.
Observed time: {"hour": 2, "minute": 1, "second": 7}
